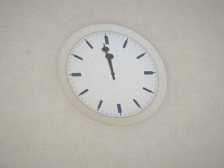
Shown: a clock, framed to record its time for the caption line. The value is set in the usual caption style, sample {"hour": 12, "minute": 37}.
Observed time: {"hour": 11, "minute": 59}
